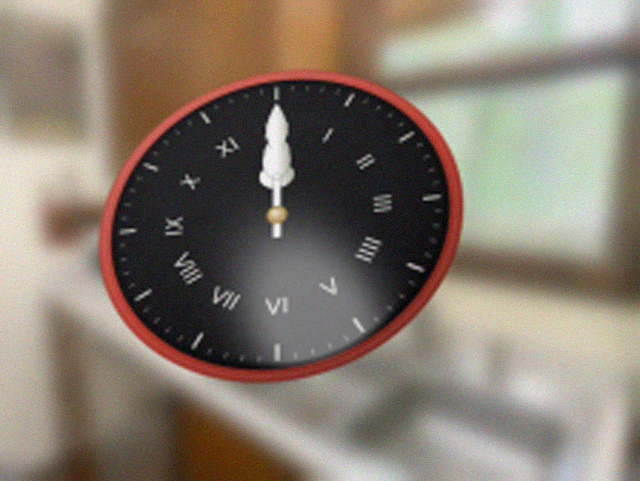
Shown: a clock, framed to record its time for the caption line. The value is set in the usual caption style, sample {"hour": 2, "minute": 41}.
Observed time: {"hour": 12, "minute": 0}
